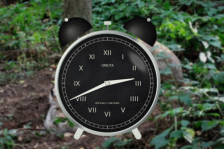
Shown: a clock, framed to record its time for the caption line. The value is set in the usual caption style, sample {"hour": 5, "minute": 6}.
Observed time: {"hour": 2, "minute": 41}
